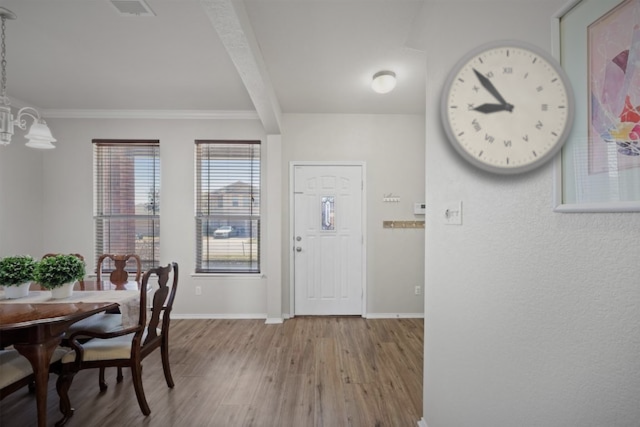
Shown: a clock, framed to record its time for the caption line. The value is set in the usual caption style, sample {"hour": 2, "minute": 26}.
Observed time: {"hour": 8, "minute": 53}
